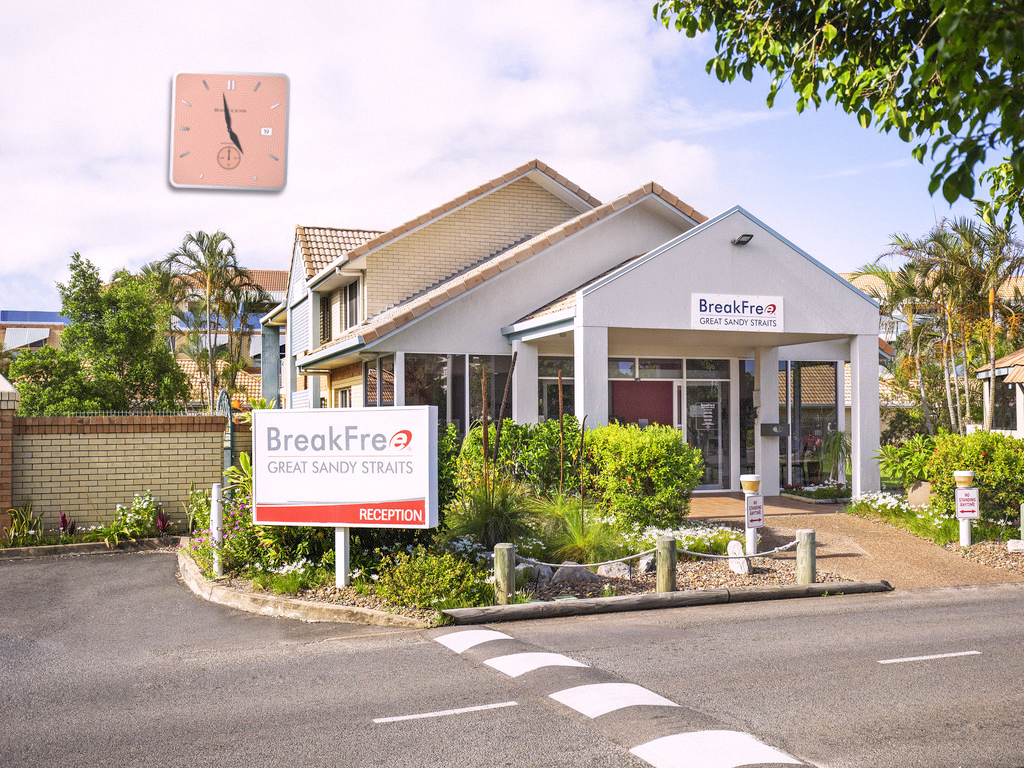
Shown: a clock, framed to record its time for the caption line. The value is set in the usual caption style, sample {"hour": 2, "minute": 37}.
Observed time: {"hour": 4, "minute": 58}
